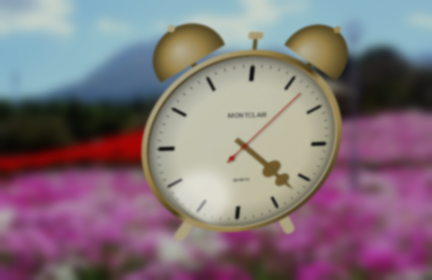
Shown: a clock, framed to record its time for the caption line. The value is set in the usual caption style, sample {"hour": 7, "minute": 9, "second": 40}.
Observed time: {"hour": 4, "minute": 22, "second": 7}
